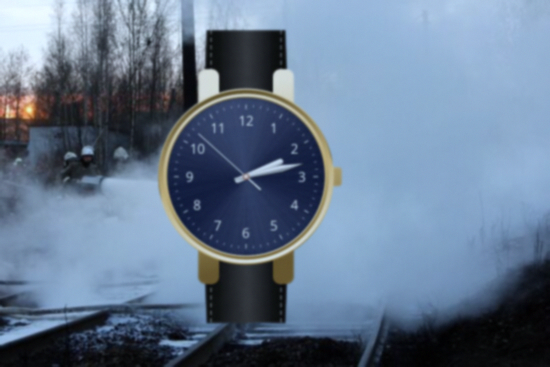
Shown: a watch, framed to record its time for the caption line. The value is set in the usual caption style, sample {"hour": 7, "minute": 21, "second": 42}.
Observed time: {"hour": 2, "minute": 12, "second": 52}
